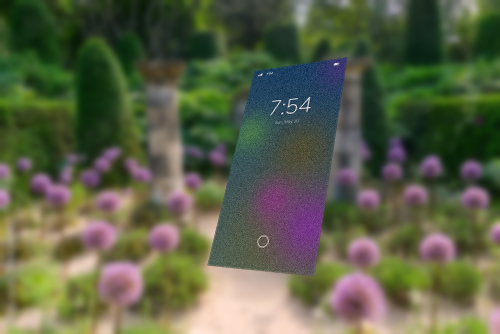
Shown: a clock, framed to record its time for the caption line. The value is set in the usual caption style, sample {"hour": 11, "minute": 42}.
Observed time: {"hour": 7, "minute": 54}
